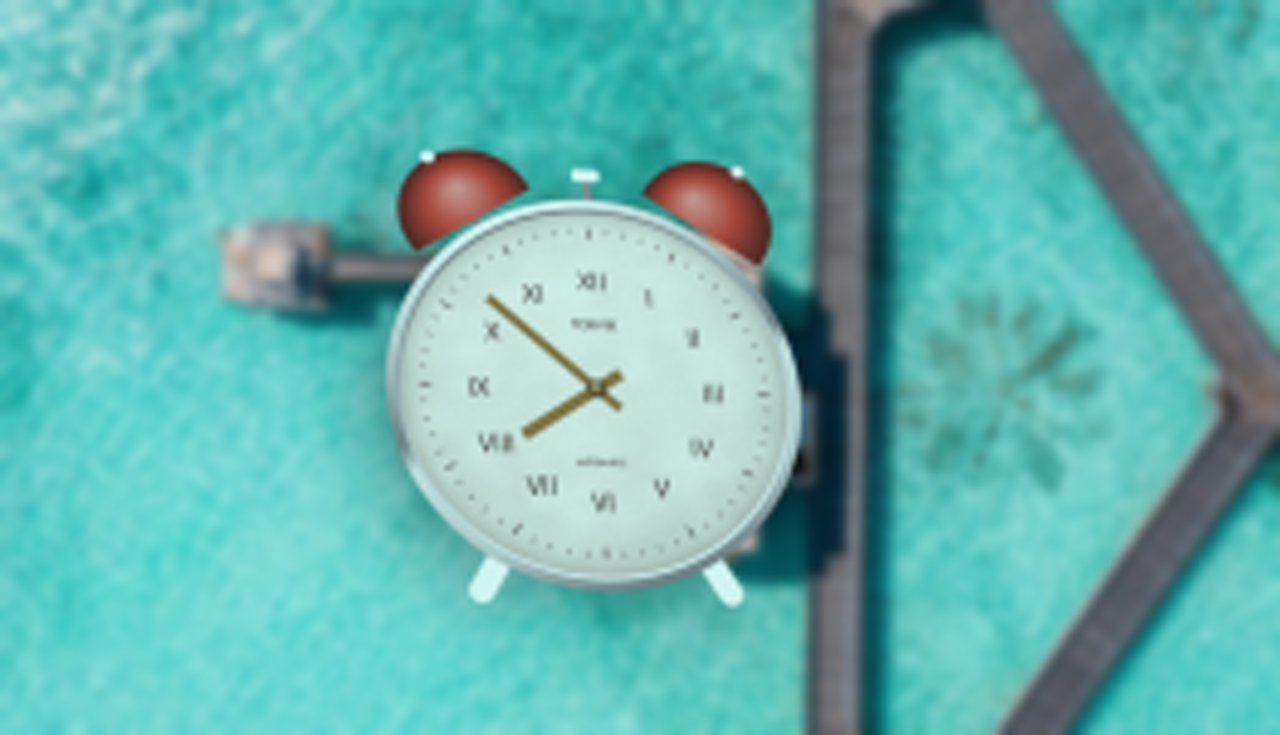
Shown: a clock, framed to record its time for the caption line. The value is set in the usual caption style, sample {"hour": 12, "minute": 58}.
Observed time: {"hour": 7, "minute": 52}
